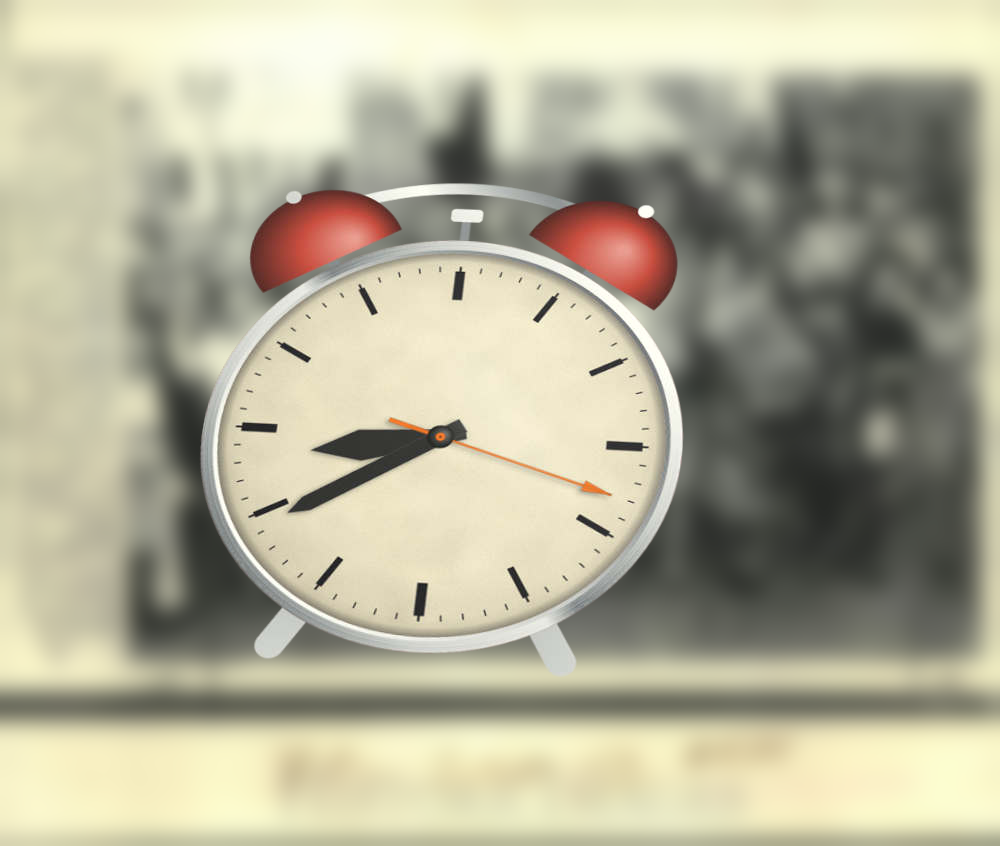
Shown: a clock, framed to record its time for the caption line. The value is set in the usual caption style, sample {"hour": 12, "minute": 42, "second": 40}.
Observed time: {"hour": 8, "minute": 39, "second": 18}
